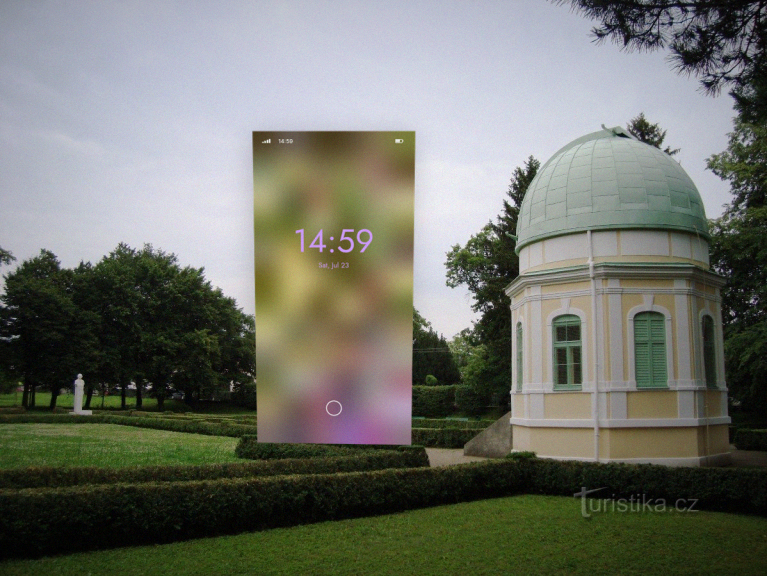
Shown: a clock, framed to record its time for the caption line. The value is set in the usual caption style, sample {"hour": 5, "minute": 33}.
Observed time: {"hour": 14, "minute": 59}
